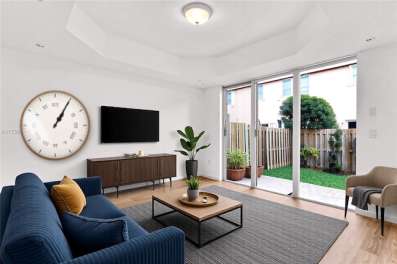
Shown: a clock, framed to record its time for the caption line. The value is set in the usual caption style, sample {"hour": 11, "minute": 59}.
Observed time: {"hour": 1, "minute": 5}
